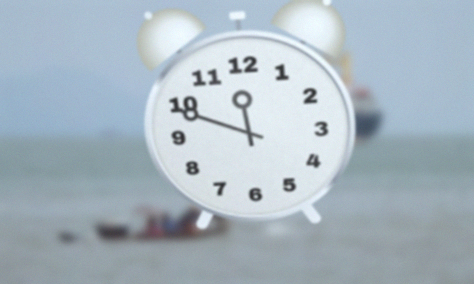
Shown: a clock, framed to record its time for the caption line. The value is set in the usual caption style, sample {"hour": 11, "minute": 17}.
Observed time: {"hour": 11, "minute": 49}
